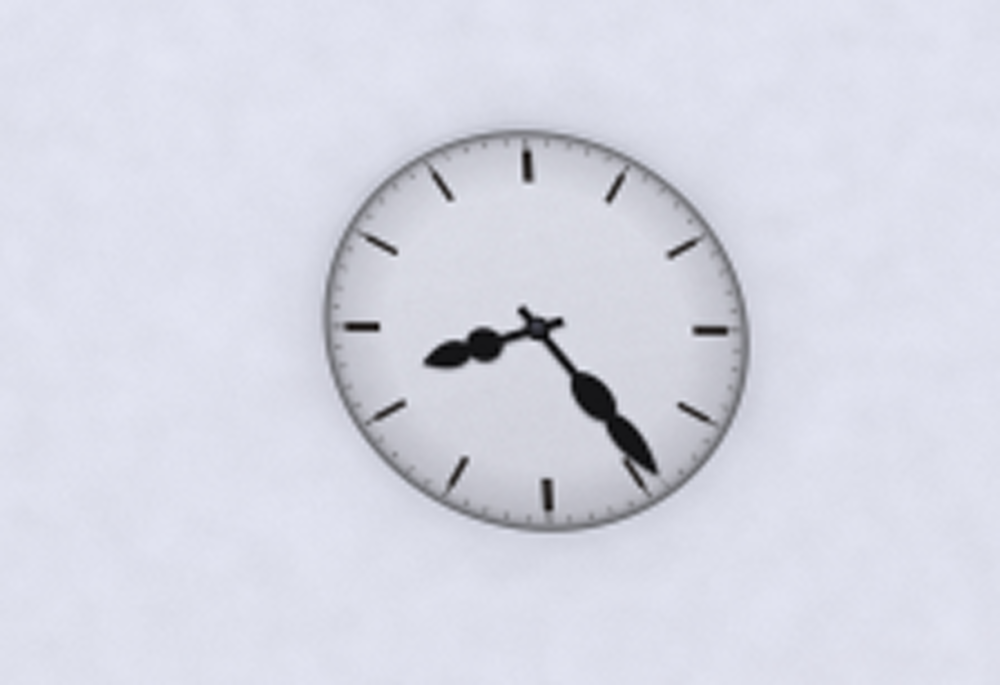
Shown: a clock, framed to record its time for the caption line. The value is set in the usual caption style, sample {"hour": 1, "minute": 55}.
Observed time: {"hour": 8, "minute": 24}
